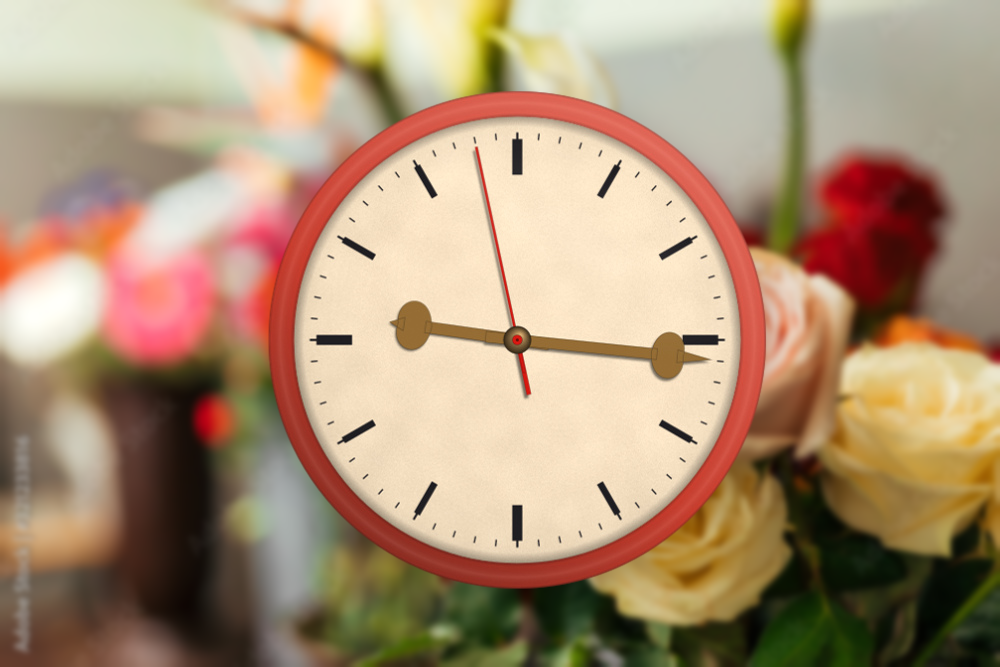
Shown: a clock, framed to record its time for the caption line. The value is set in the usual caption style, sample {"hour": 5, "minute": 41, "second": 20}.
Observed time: {"hour": 9, "minute": 15, "second": 58}
